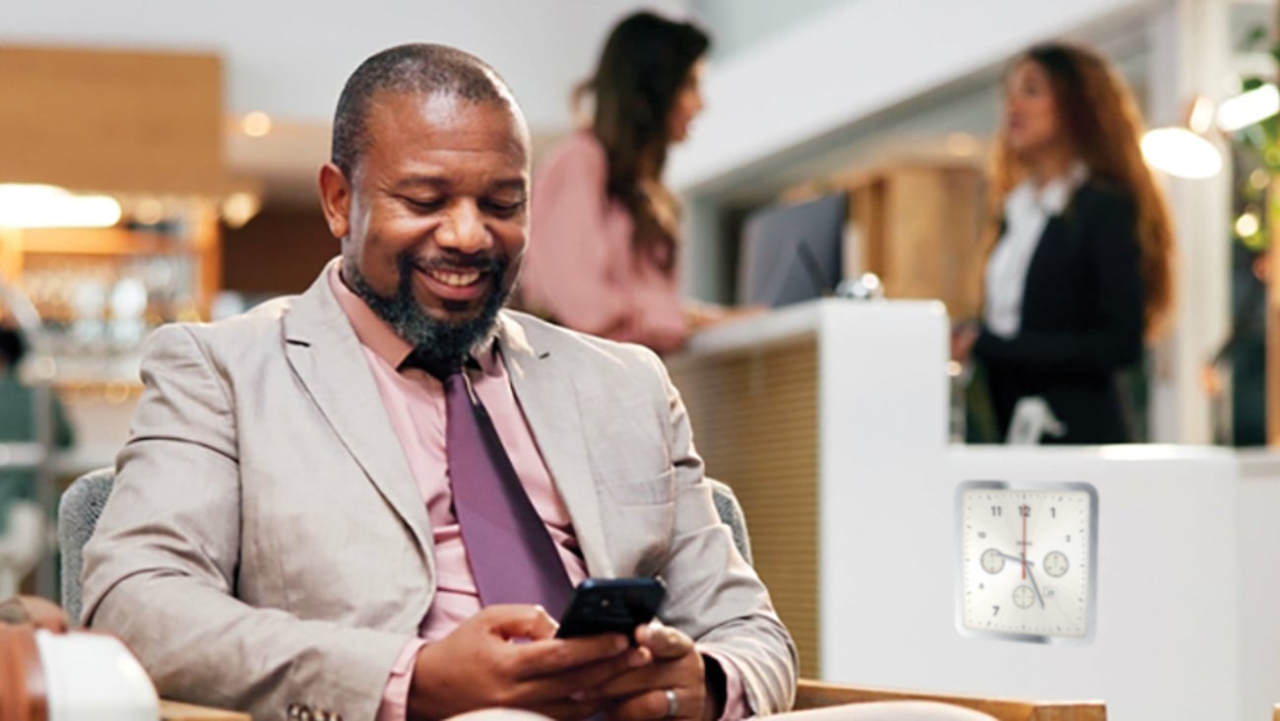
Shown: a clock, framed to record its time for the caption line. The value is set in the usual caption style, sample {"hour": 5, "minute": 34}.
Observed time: {"hour": 9, "minute": 26}
